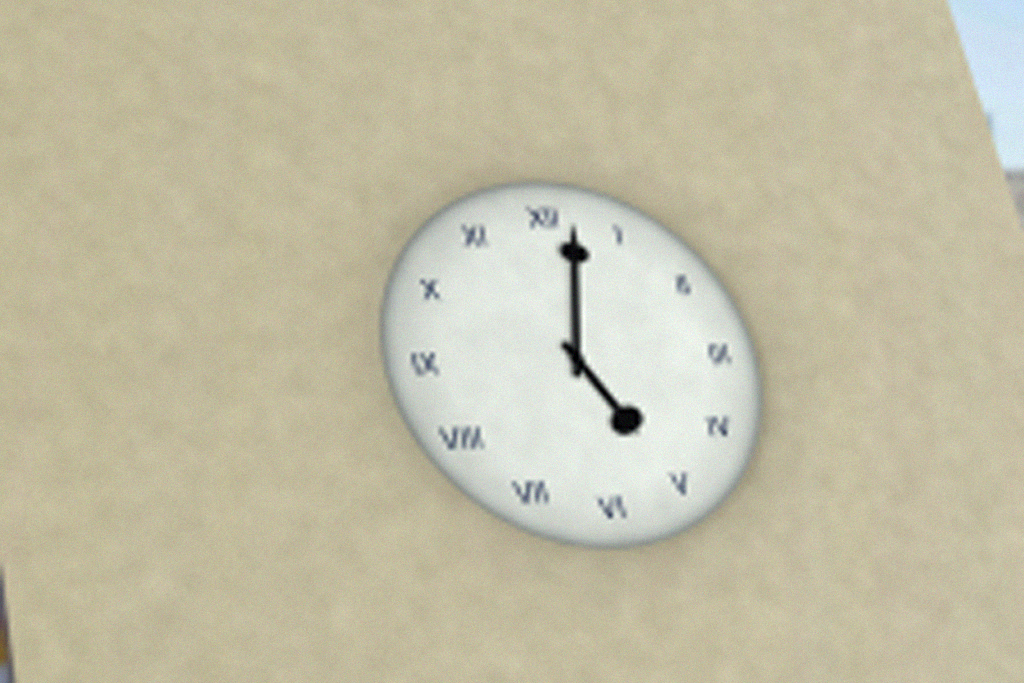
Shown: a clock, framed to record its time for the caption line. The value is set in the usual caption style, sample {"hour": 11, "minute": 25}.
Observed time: {"hour": 5, "minute": 2}
